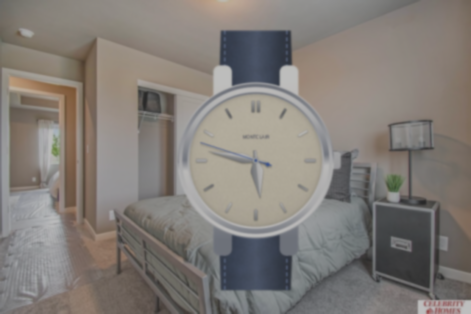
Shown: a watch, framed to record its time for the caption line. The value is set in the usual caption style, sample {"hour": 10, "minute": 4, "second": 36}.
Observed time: {"hour": 5, "minute": 46, "second": 48}
